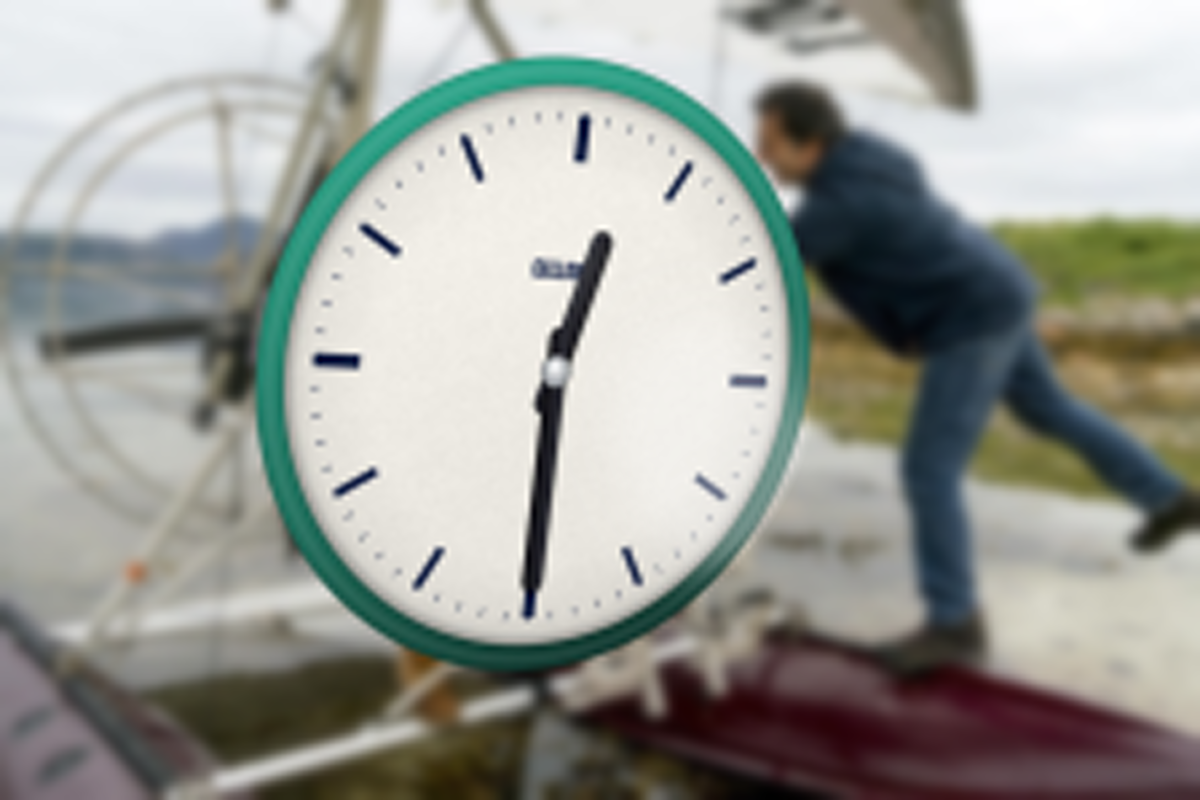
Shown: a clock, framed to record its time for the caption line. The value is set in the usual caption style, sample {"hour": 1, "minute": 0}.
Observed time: {"hour": 12, "minute": 30}
